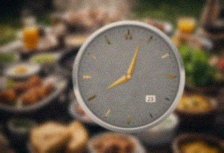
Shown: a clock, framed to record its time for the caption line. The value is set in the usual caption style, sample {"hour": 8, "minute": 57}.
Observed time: {"hour": 8, "minute": 3}
